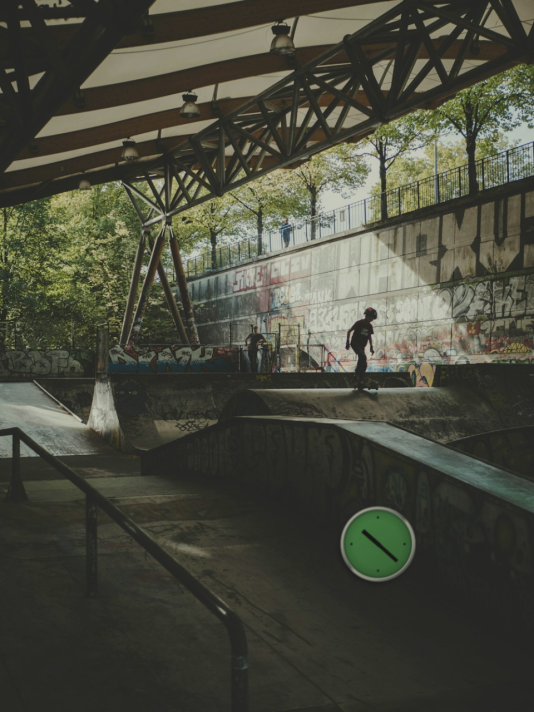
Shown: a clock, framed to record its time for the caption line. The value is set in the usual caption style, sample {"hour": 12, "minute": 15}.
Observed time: {"hour": 10, "minute": 22}
